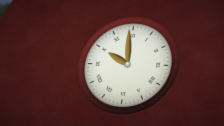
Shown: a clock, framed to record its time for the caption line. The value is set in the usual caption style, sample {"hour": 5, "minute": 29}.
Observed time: {"hour": 9, "minute": 59}
